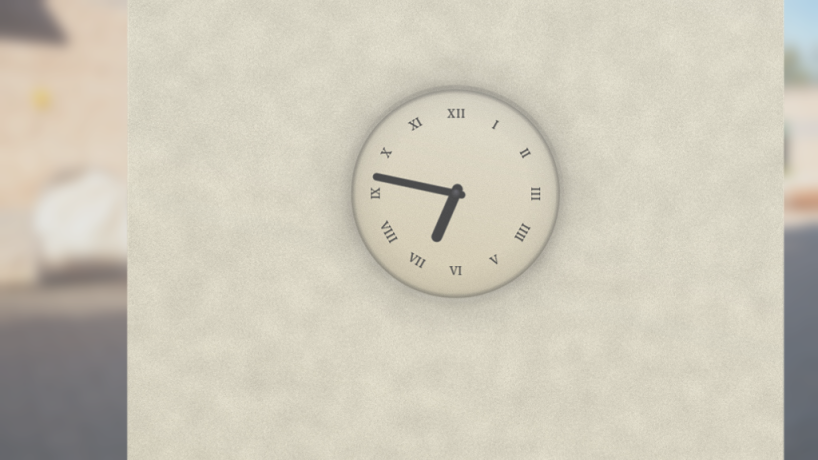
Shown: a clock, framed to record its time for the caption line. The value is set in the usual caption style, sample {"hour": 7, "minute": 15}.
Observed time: {"hour": 6, "minute": 47}
